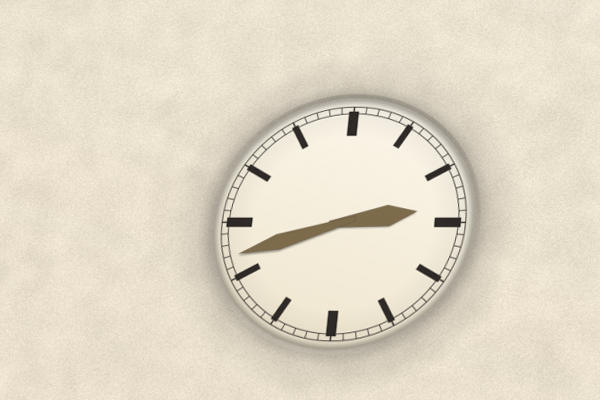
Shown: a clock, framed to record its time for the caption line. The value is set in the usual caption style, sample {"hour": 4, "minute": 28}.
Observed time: {"hour": 2, "minute": 42}
